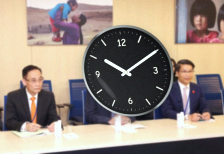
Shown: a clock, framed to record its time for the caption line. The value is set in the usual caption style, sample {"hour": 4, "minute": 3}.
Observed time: {"hour": 10, "minute": 10}
